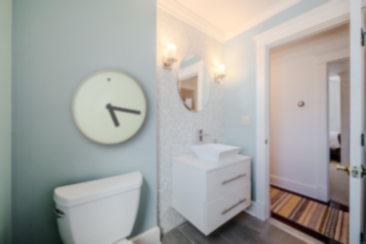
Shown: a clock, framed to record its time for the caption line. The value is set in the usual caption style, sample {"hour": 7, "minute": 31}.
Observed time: {"hour": 5, "minute": 17}
